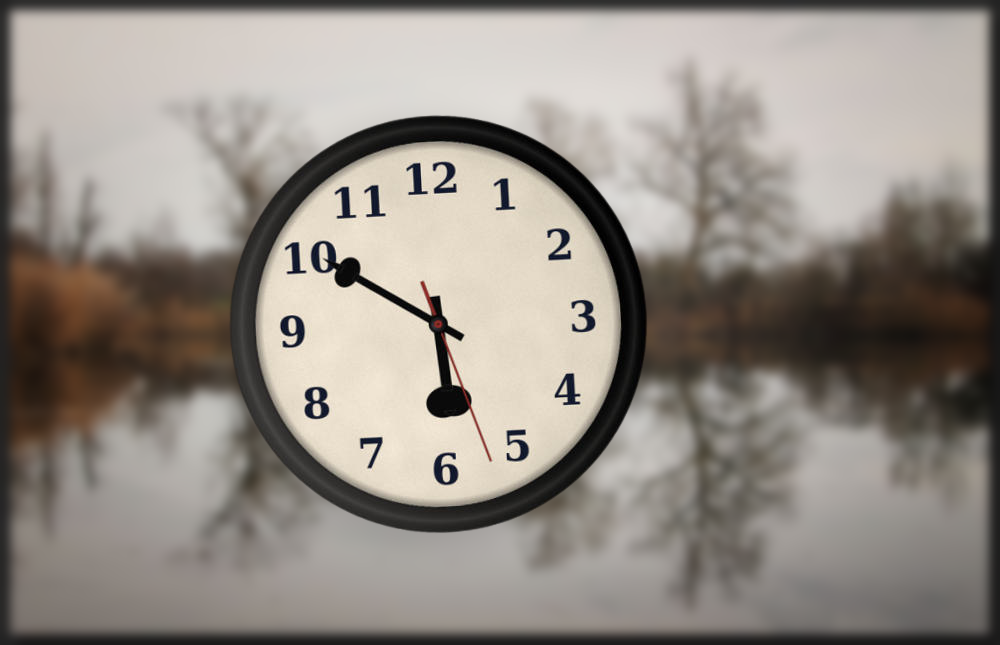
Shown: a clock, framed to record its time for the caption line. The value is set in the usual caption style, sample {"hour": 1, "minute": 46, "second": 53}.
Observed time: {"hour": 5, "minute": 50, "second": 27}
